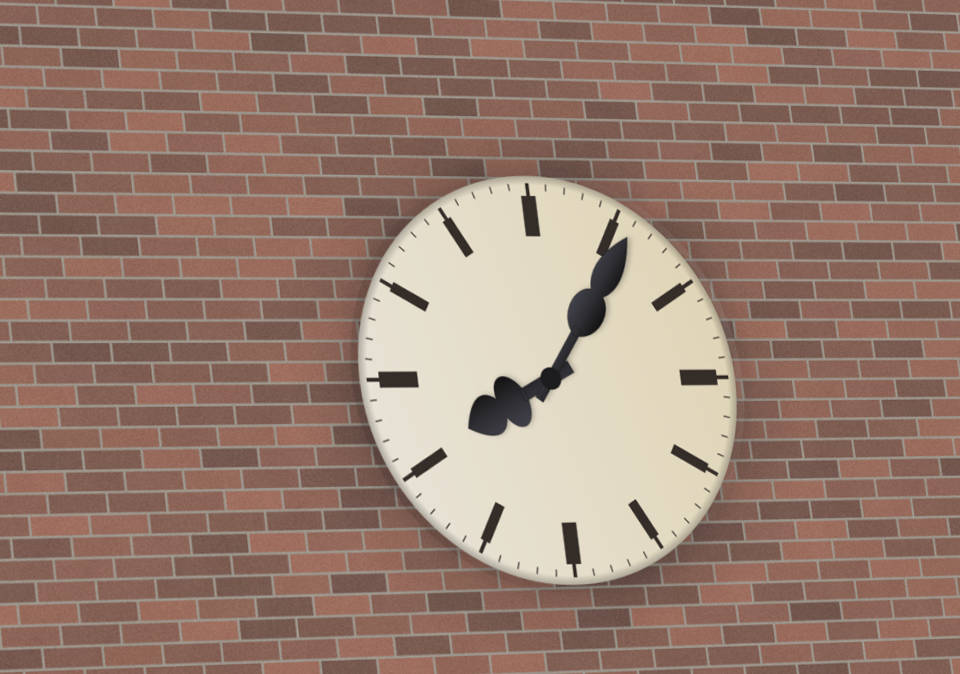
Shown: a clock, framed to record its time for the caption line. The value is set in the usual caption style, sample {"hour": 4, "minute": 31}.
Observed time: {"hour": 8, "minute": 6}
